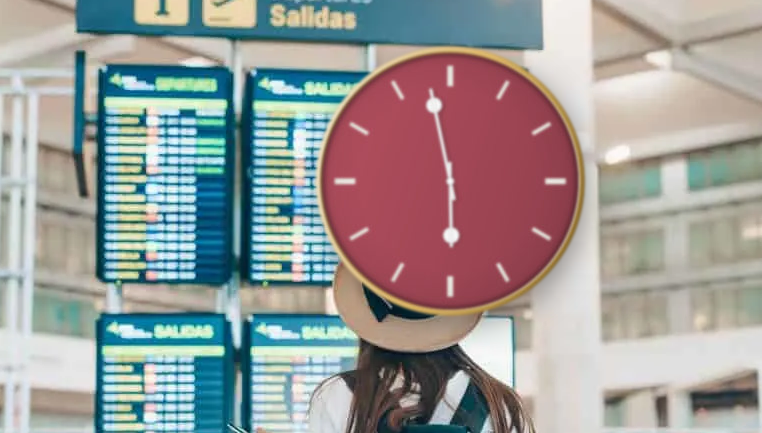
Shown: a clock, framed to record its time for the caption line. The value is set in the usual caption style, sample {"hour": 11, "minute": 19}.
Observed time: {"hour": 5, "minute": 58}
